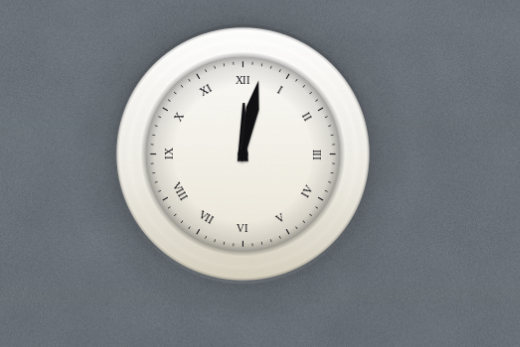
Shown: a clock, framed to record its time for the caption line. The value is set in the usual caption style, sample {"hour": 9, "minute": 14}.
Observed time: {"hour": 12, "minute": 2}
